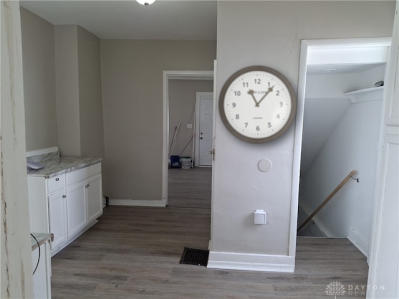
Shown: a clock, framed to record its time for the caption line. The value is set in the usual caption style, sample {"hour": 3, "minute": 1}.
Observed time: {"hour": 11, "minute": 7}
